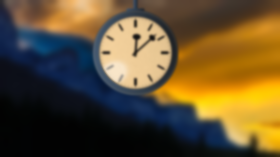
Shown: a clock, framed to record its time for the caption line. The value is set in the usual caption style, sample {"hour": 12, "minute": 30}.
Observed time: {"hour": 12, "minute": 8}
